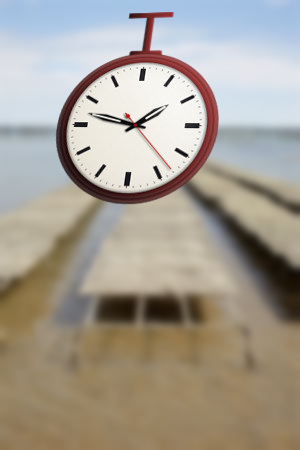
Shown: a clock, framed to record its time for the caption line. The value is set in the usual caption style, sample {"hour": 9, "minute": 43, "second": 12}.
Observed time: {"hour": 1, "minute": 47, "second": 23}
